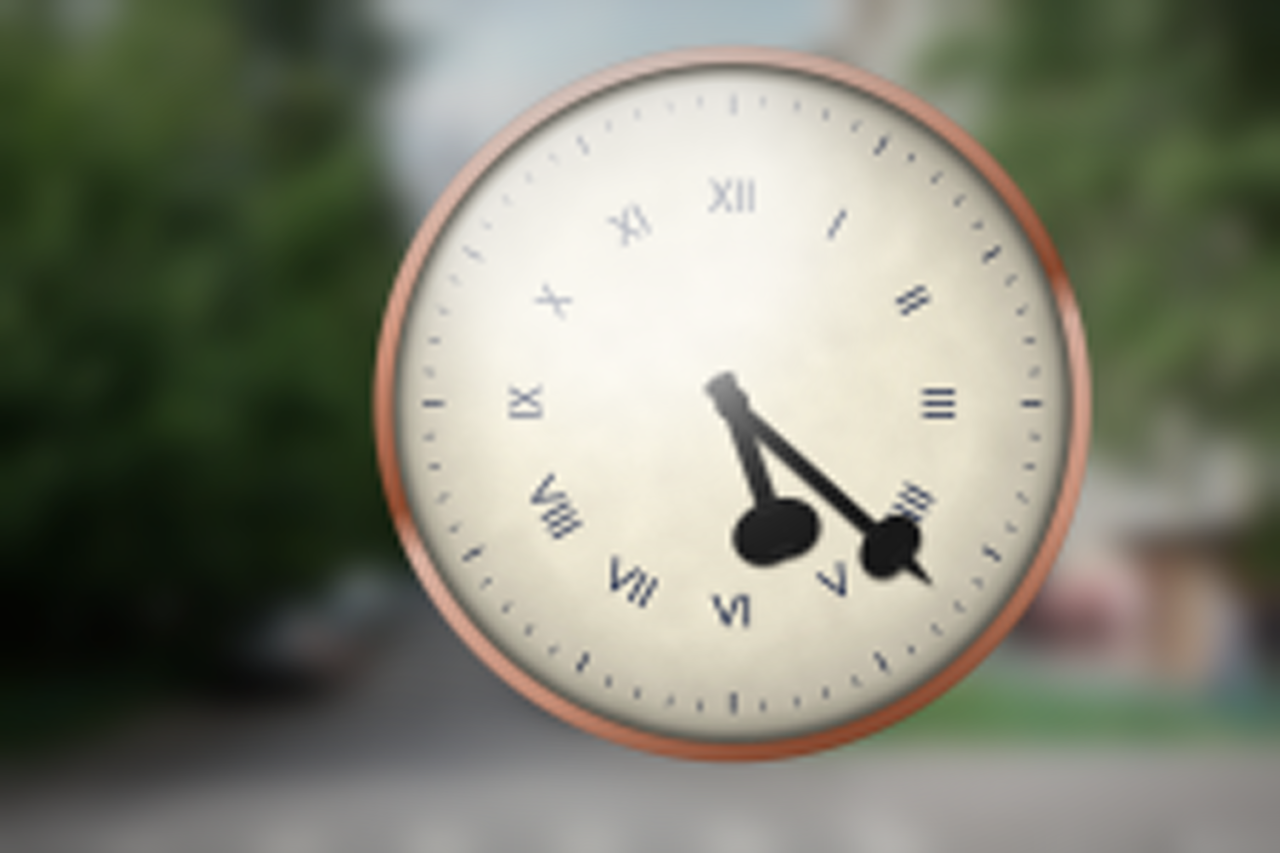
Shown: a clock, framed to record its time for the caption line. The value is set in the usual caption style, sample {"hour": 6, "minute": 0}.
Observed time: {"hour": 5, "minute": 22}
